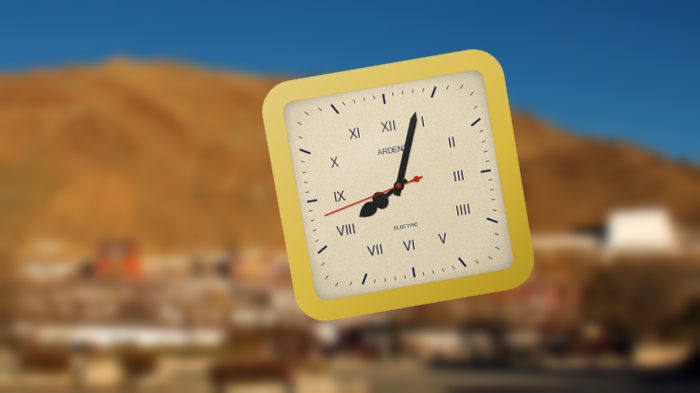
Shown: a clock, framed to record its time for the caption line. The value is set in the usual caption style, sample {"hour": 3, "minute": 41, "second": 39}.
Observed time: {"hour": 8, "minute": 3, "second": 43}
